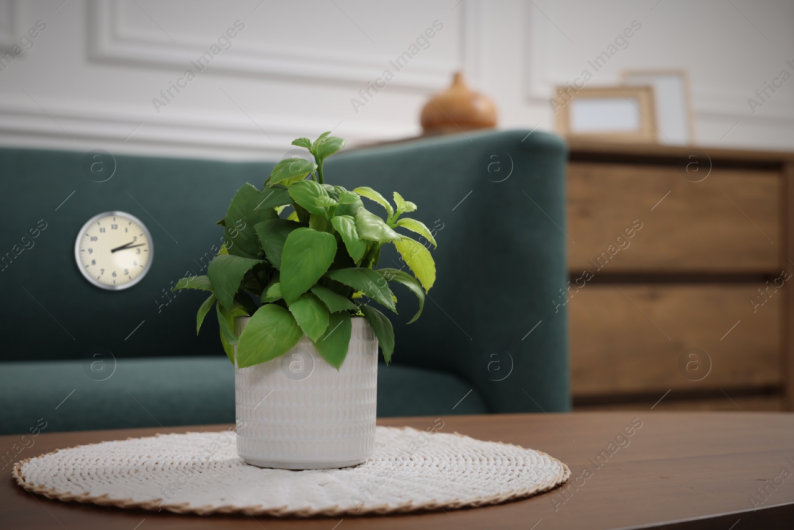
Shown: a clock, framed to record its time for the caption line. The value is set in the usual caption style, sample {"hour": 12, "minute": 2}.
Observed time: {"hour": 2, "minute": 13}
